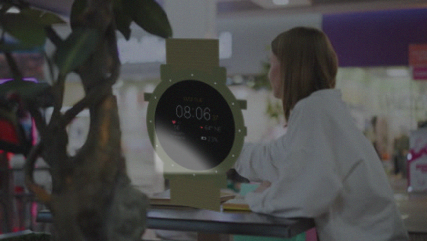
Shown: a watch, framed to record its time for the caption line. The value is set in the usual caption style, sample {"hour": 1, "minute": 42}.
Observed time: {"hour": 8, "minute": 6}
